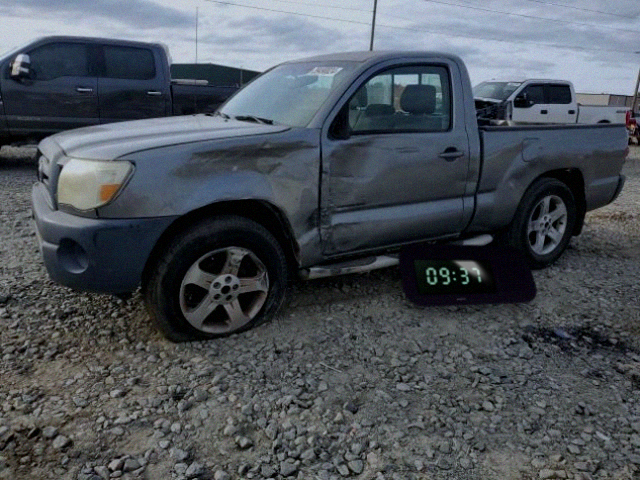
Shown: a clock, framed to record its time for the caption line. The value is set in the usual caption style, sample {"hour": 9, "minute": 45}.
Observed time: {"hour": 9, "minute": 37}
